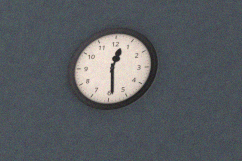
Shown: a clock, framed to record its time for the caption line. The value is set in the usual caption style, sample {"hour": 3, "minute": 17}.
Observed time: {"hour": 12, "minute": 29}
